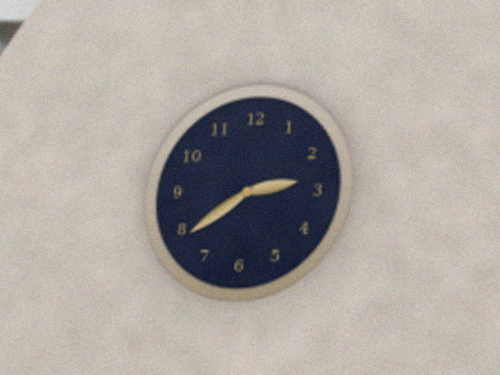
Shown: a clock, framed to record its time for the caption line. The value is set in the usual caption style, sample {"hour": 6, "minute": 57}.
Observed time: {"hour": 2, "minute": 39}
